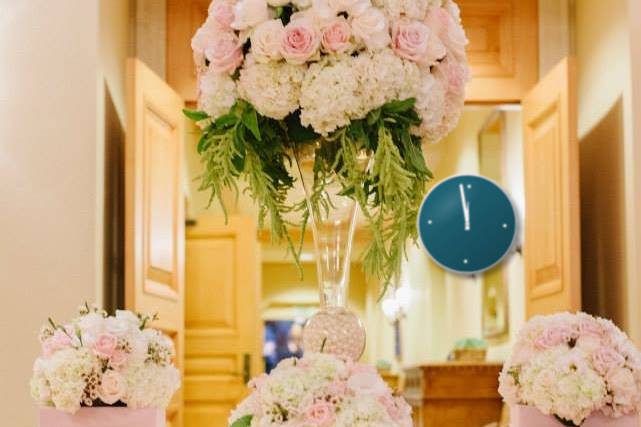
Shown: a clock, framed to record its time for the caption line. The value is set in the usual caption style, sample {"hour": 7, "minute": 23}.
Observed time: {"hour": 11, "minute": 58}
